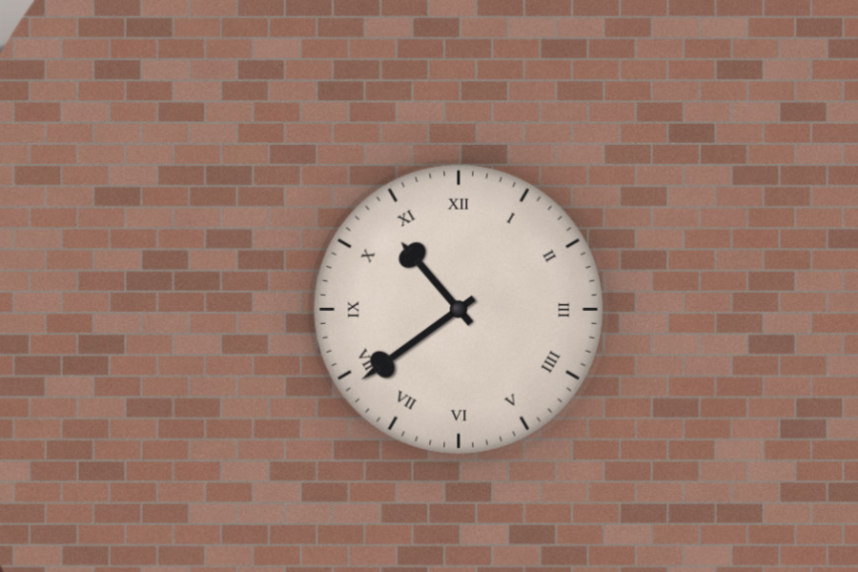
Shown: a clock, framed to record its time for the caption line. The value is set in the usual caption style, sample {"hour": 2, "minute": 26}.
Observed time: {"hour": 10, "minute": 39}
